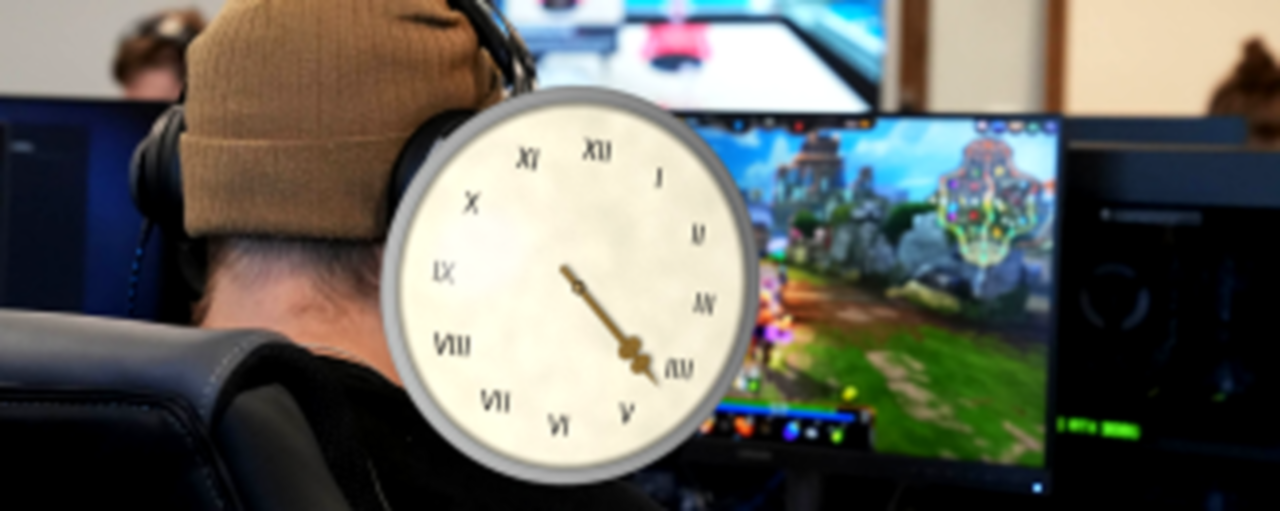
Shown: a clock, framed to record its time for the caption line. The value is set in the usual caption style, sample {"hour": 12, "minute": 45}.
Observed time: {"hour": 4, "minute": 22}
